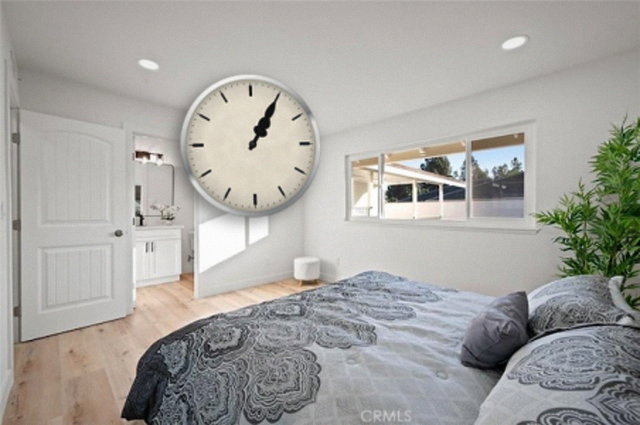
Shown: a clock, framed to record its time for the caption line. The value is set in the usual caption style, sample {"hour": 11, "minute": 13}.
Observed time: {"hour": 1, "minute": 5}
